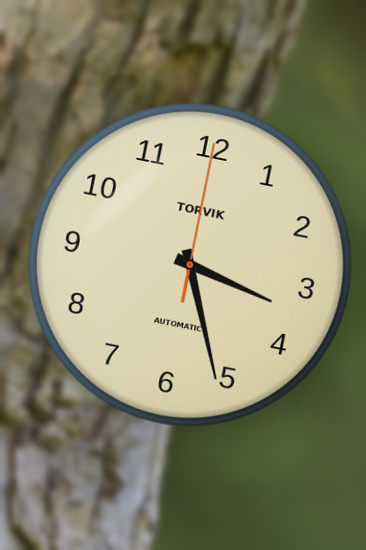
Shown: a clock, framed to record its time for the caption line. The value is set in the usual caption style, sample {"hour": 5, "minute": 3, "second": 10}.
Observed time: {"hour": 3, "minute": 26, "second": 0}
